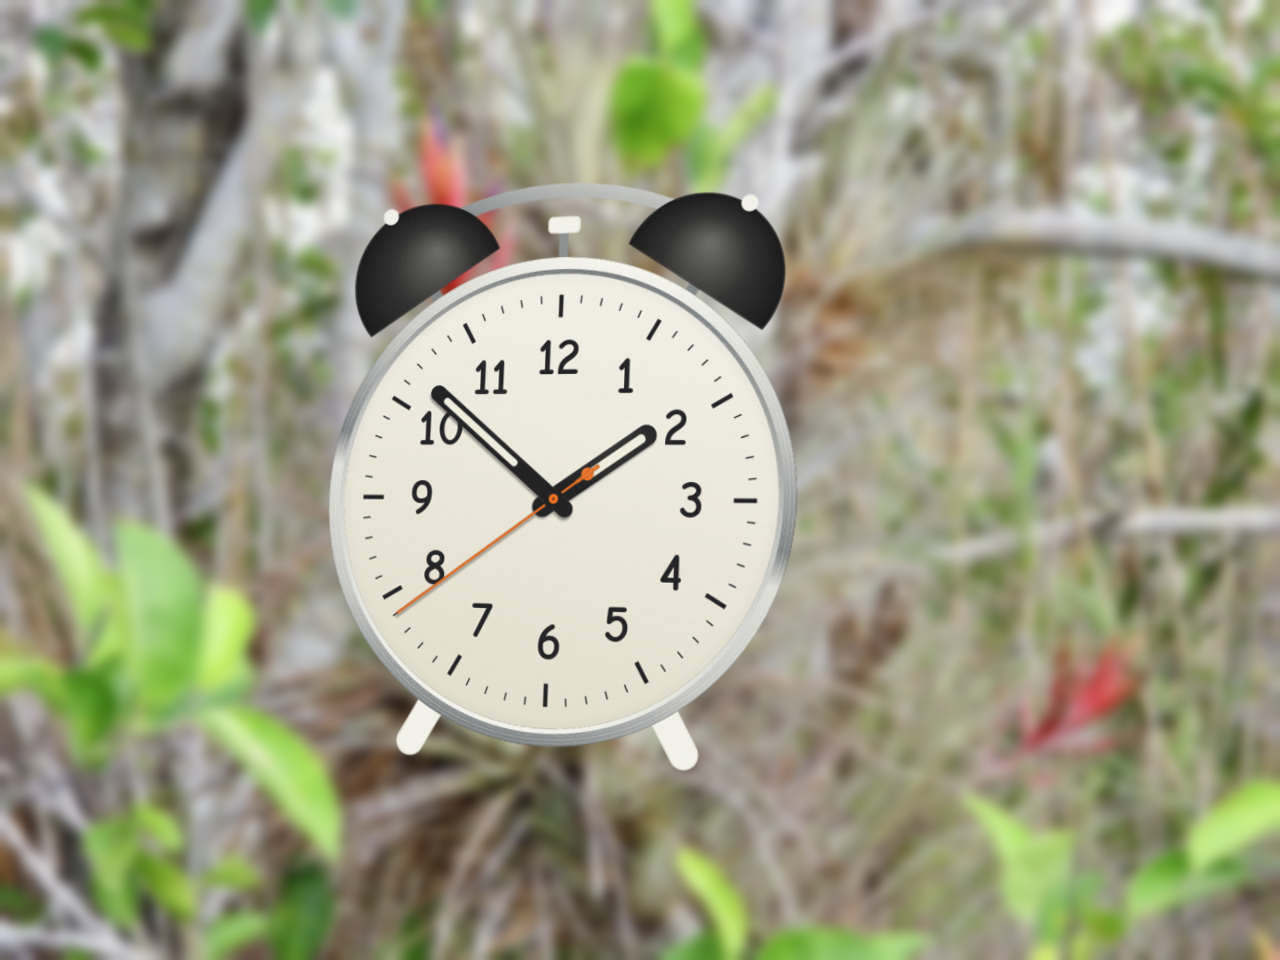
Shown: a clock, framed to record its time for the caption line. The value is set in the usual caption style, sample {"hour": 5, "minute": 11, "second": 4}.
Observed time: {"hour": 1, "minute": 51, "second": 39}
